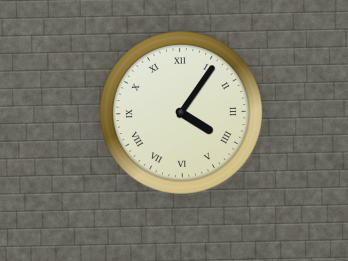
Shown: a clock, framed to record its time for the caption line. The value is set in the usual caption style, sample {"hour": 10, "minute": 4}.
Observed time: {"hour": 4, "minute": 6}
